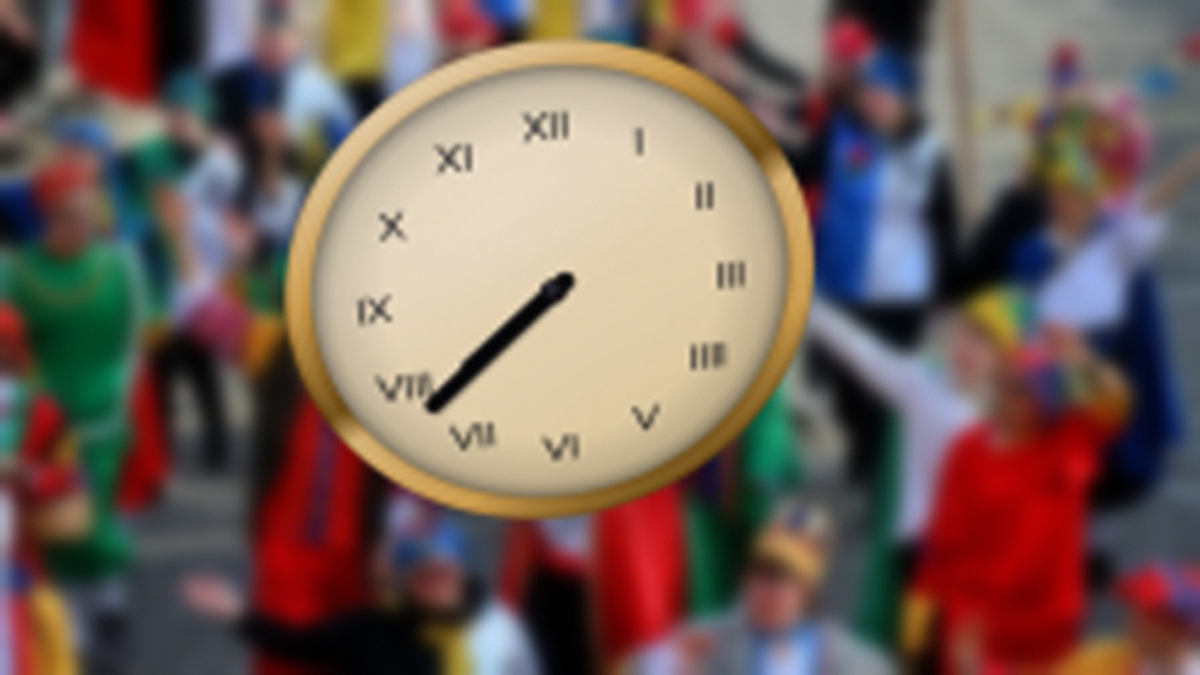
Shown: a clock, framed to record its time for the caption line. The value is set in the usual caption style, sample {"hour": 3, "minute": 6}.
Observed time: {"hour": 7, "minute": 38}
